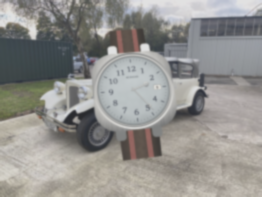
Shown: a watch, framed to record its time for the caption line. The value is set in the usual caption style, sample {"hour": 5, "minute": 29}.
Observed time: {"hour": 2, "minute": 24}
